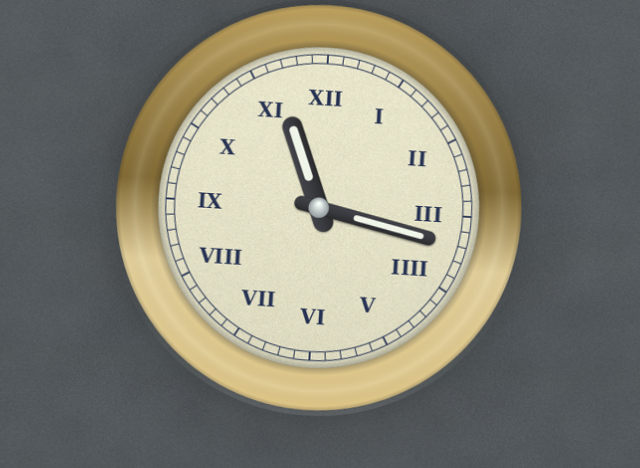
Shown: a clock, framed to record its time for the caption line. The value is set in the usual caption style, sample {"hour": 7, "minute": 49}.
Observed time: {"hour": 11, "minute": 17}
